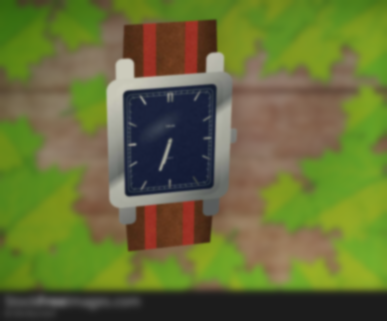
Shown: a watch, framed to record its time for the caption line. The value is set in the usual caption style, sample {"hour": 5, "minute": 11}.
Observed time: {"hour": 6, "minute": 33}
